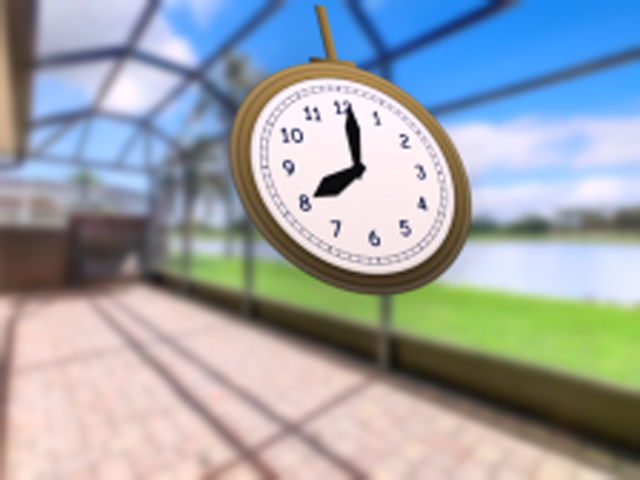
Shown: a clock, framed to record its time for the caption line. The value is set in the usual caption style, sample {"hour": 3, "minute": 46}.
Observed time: {"hour": 8, "minute": 1}
